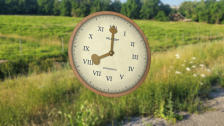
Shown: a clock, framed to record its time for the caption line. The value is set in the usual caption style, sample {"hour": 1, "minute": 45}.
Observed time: {"hour": 8, "minute": 0}
